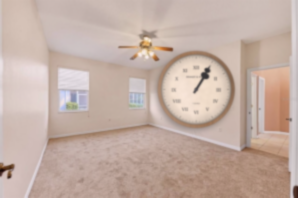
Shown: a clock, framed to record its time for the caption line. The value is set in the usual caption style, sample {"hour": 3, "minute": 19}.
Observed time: {"hour": 1, "minute": 5}
